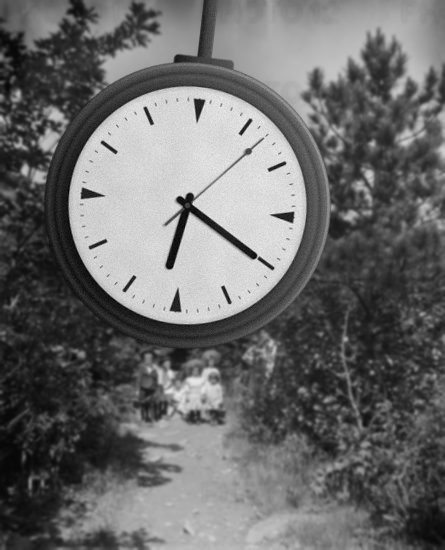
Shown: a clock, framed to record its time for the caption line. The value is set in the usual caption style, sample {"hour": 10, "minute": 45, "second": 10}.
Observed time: {"hour": 6, "minute": 20, "second": 7}
